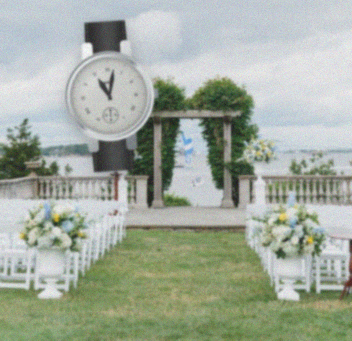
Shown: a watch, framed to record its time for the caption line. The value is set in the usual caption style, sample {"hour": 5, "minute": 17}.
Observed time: {"hour": 11, "minute": 2}
